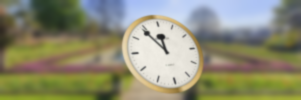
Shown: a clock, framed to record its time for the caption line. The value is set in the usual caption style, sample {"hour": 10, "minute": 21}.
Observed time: {"hour": 11, "minute": 54}
